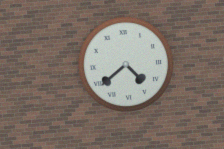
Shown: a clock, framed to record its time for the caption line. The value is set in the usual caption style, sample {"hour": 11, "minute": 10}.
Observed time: {"hour": 4, "minute": 39}
